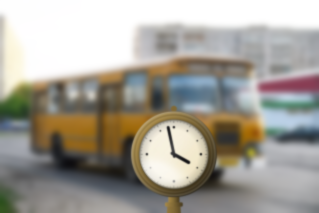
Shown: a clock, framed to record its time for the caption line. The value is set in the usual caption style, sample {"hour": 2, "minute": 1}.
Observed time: {"hour": 3, "minute": 58}
